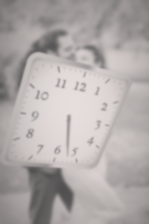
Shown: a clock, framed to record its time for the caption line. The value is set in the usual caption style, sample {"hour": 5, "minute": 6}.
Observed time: {"hour": 5, "minute": 27}
